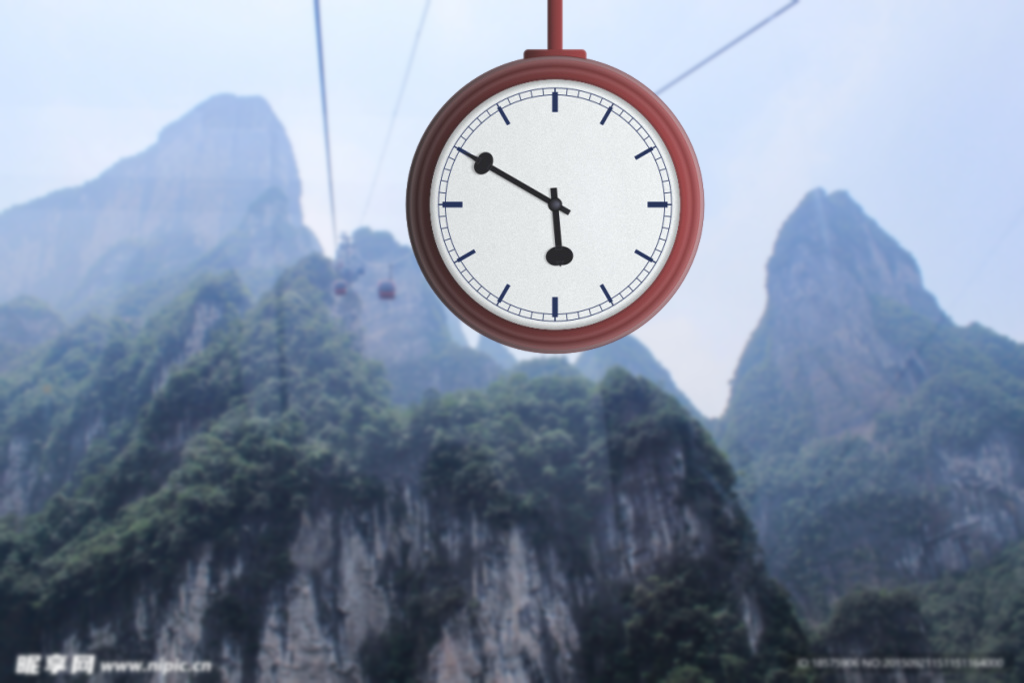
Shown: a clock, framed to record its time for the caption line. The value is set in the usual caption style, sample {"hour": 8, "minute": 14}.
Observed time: {"hour": 5, "minute": 50}
